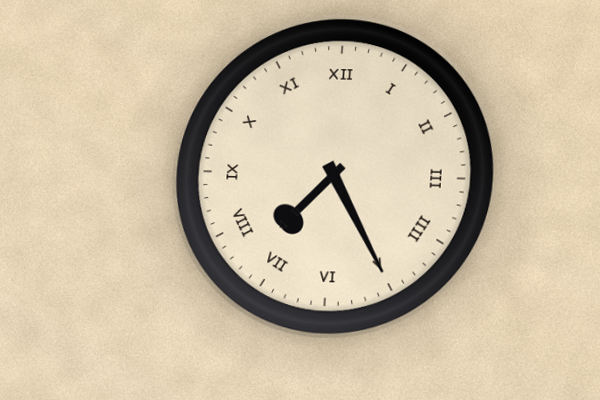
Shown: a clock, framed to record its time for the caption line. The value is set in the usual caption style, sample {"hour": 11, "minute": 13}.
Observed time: {"hour": 7, "minute": 25}
